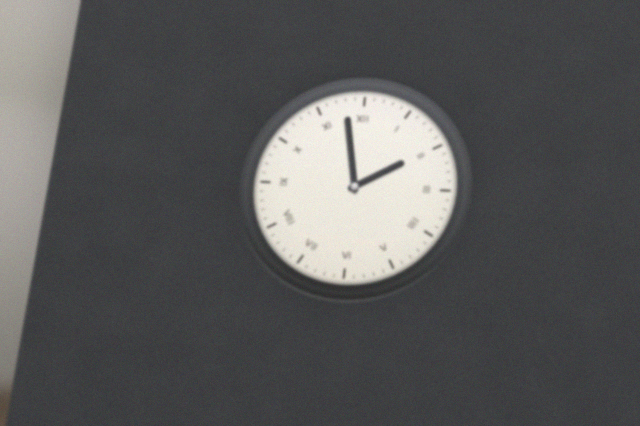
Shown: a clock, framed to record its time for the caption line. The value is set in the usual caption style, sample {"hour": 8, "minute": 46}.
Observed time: {"hour": 1, "minute": 58}
